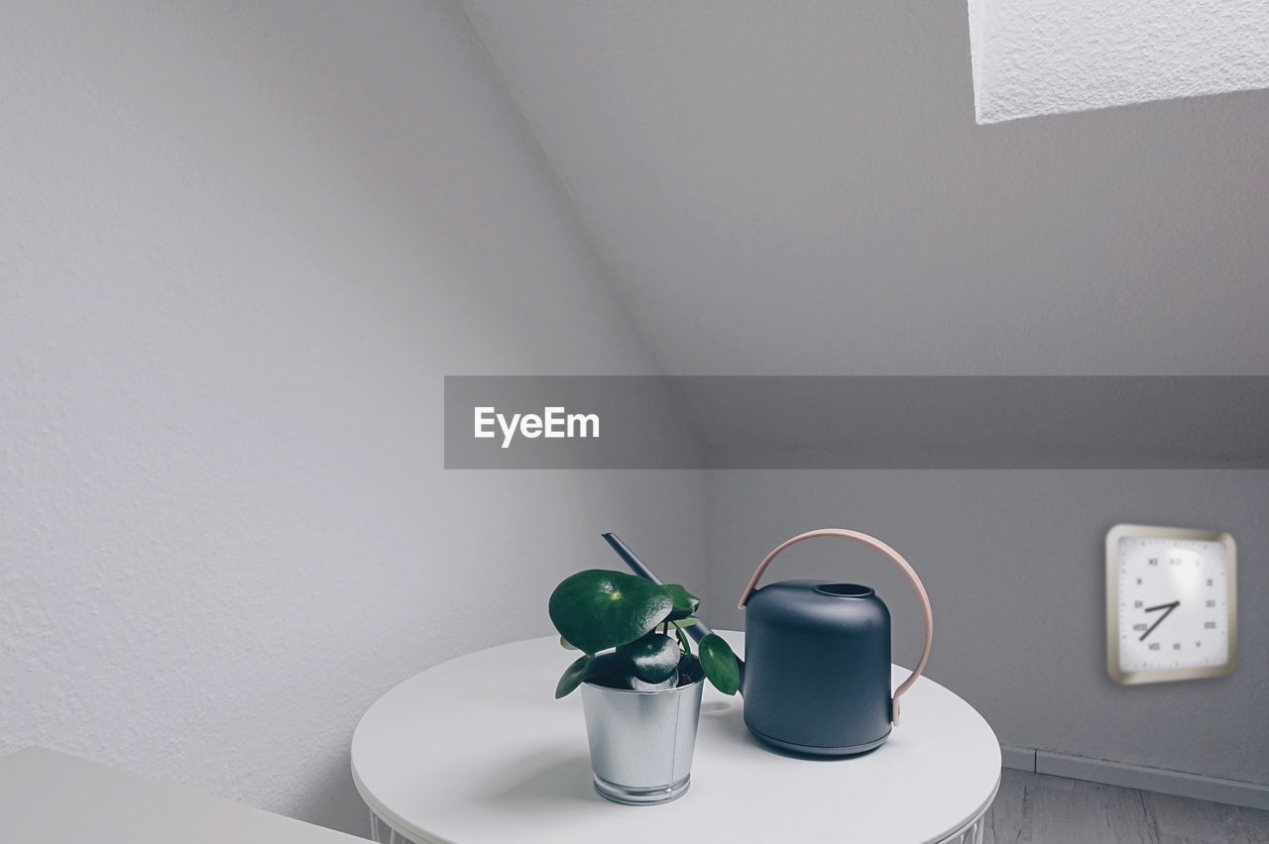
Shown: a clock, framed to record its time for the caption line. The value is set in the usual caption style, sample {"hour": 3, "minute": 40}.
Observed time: {"hour": 8, "minute": 38}
